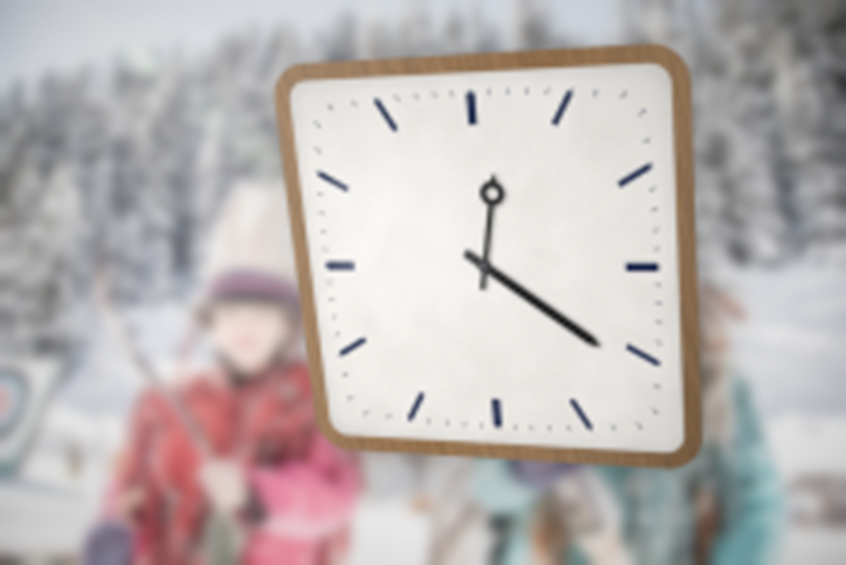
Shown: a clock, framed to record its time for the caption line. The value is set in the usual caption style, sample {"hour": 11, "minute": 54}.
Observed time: {"hour": 12, "minute": 21}
